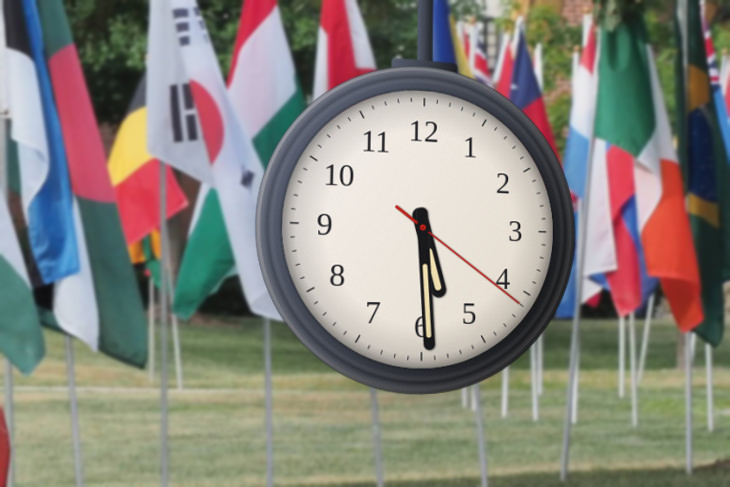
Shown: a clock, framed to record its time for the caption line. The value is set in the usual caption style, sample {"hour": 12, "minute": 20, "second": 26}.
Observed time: {"hour": 5, "minute": 29, "second": 21}
